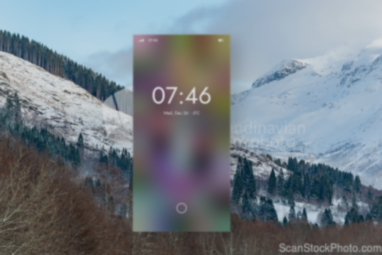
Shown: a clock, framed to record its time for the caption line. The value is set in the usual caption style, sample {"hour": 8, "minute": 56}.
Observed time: {"hour": 7, "minute": 46}
